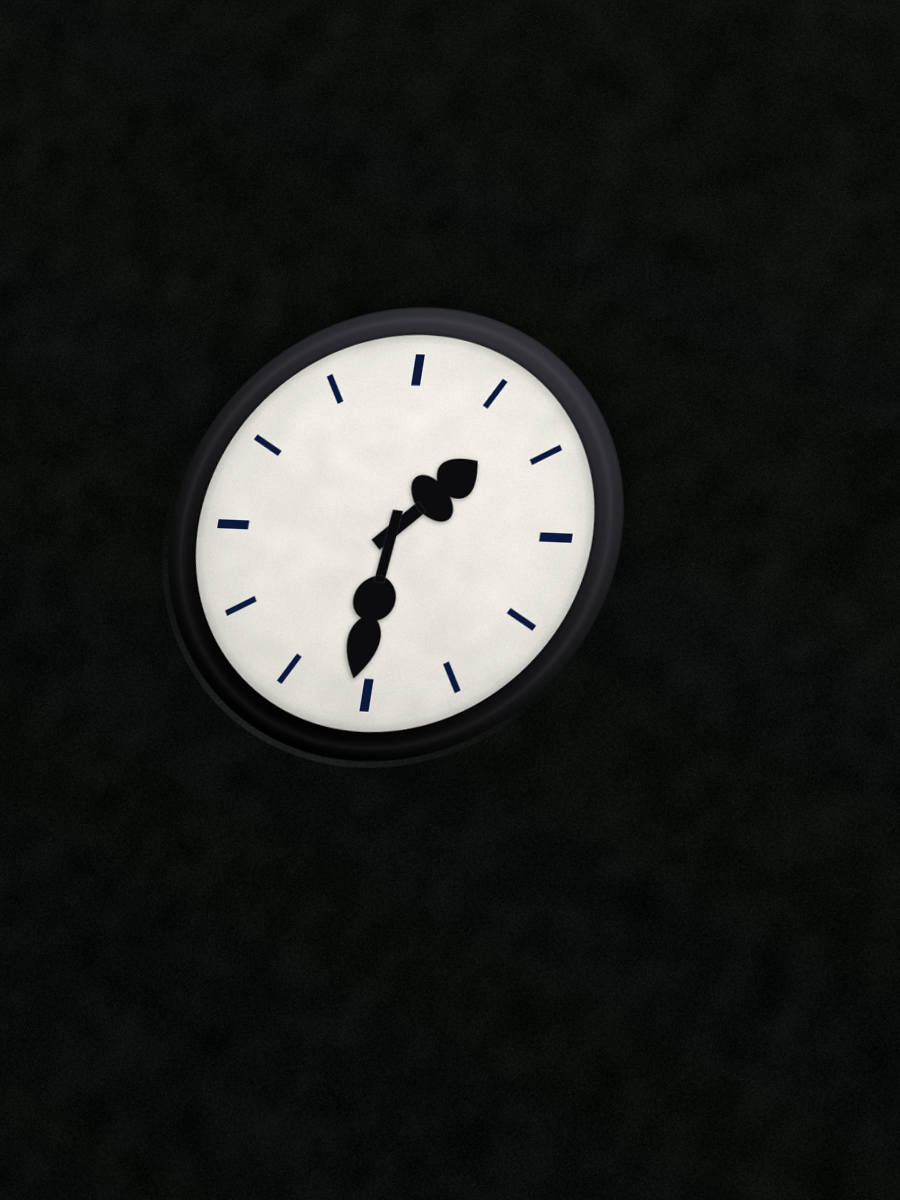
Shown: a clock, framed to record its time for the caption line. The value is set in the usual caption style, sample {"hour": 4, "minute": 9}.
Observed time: {"hour": 1, "minute": 31}
